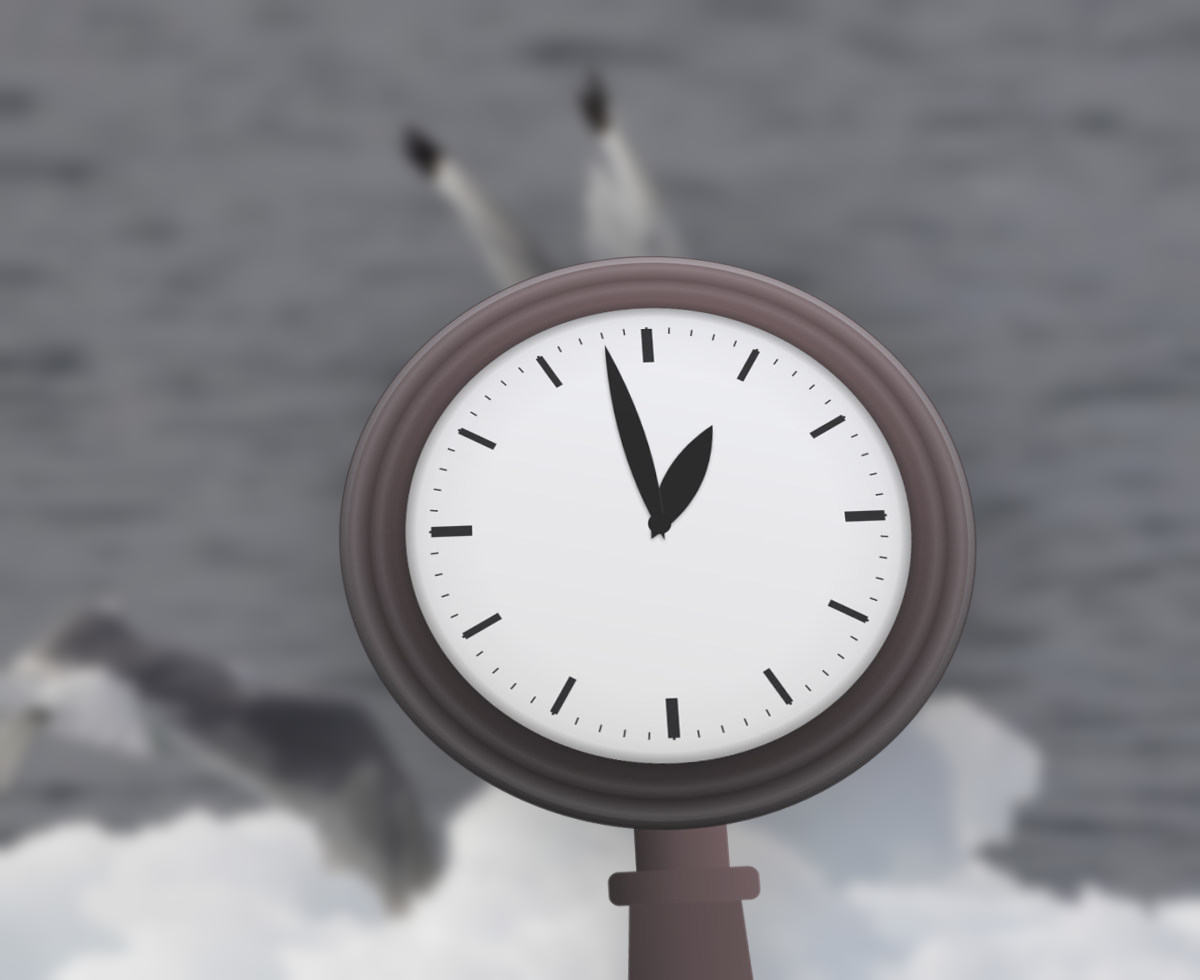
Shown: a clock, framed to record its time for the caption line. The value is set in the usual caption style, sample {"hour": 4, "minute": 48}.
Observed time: {"hour": 12, "minute": 58}
